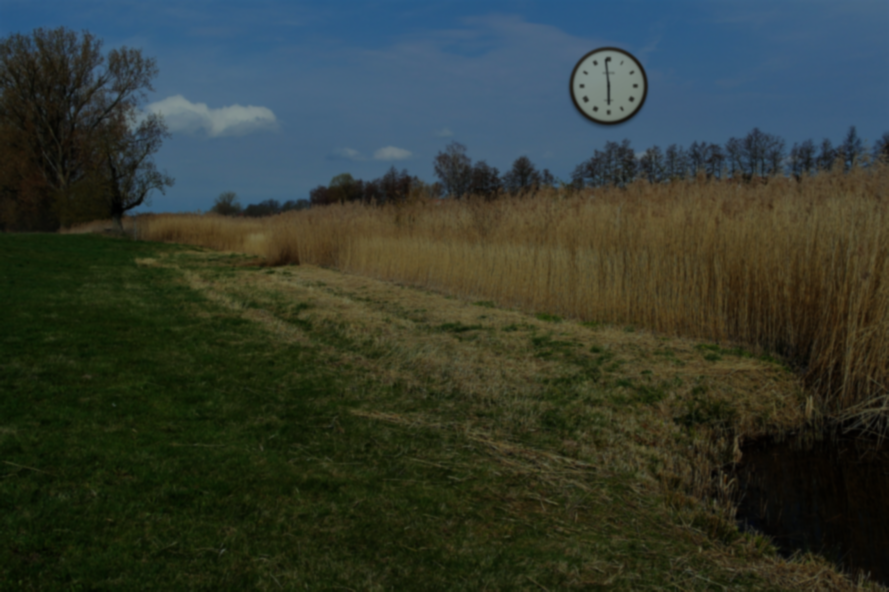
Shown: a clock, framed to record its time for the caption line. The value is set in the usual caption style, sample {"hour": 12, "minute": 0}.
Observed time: {"hour": 5, "minute": 59}
